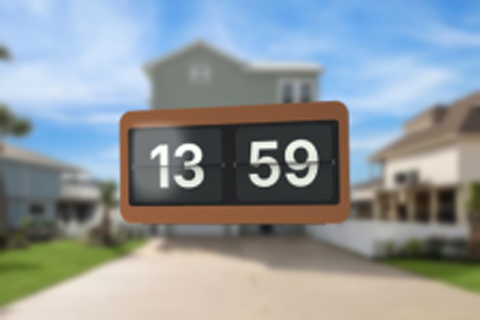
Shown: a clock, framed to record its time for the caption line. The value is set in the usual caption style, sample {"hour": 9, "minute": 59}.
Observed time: {"hour": 13, "minute": 59}
